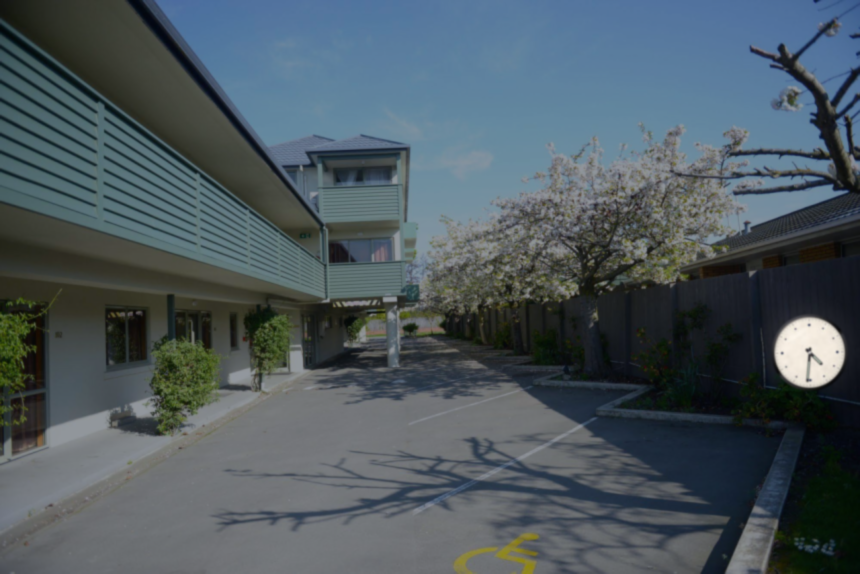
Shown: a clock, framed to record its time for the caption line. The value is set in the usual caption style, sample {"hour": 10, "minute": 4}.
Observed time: {"hour": 4, "minute": 31}
